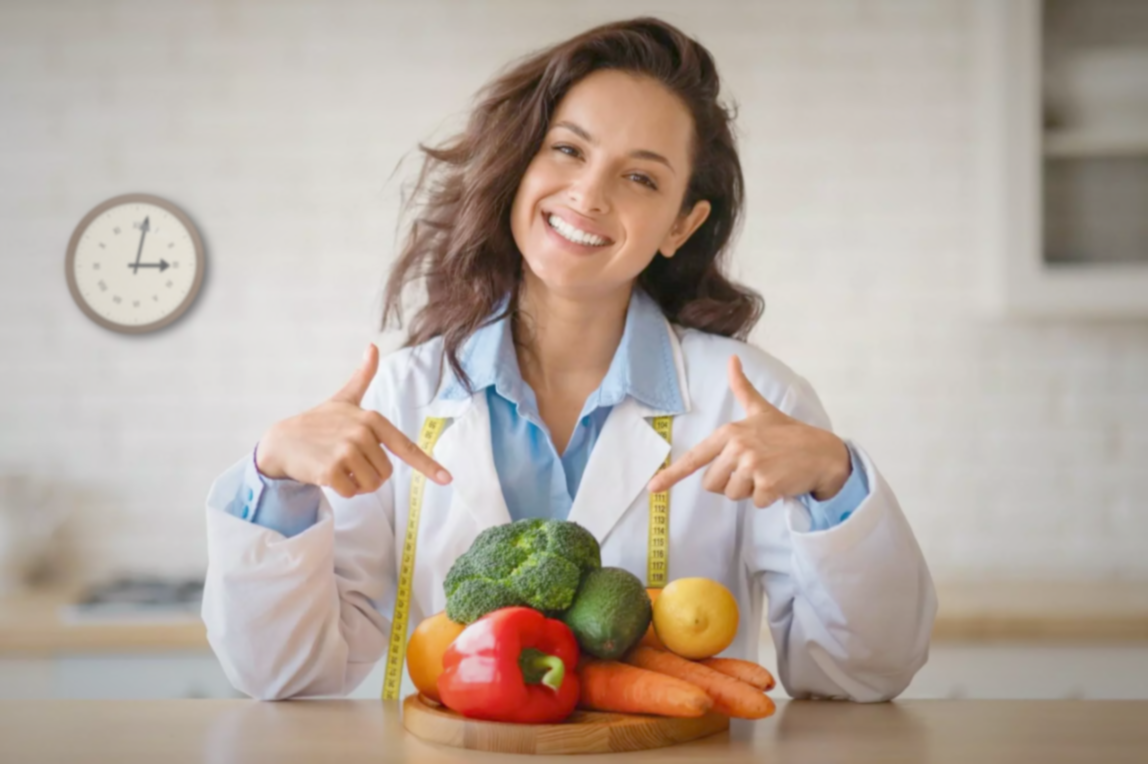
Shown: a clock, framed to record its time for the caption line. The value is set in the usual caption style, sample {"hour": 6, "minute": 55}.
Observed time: {"hour": 3, "minute": 2}
